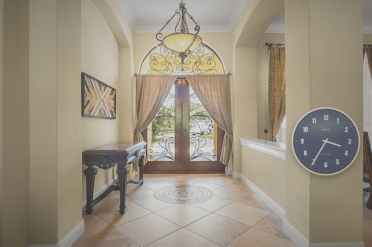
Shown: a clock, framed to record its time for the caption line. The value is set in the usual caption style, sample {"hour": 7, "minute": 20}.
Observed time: {"hour": 3, "minute": 35}
